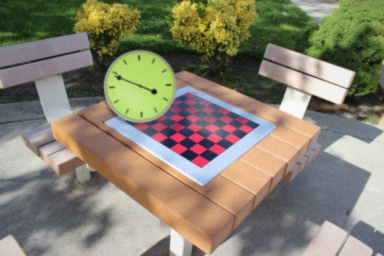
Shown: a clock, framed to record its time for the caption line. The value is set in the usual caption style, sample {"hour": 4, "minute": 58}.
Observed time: {"hour": 3, "minute": 49}
